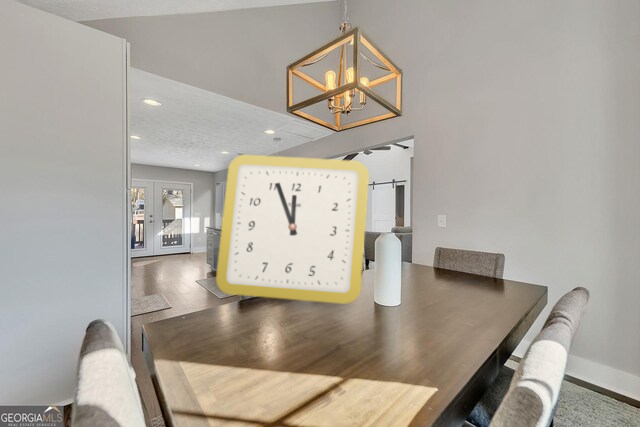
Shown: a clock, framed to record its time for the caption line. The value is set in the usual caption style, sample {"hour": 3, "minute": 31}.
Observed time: {"hour": 11, "minute": 56}
